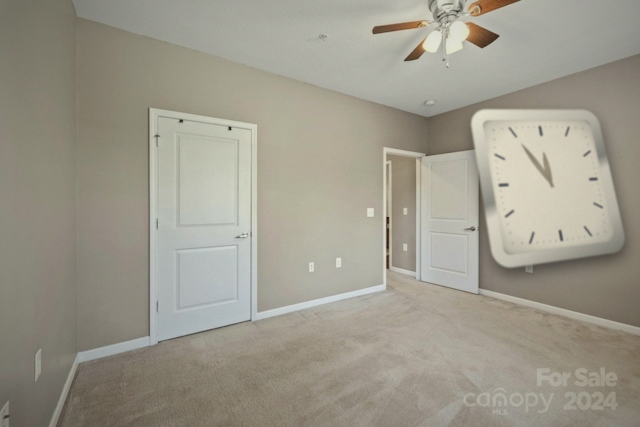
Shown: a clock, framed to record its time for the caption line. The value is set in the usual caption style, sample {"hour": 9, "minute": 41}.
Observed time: {"hour": 11, "minute": 55}
